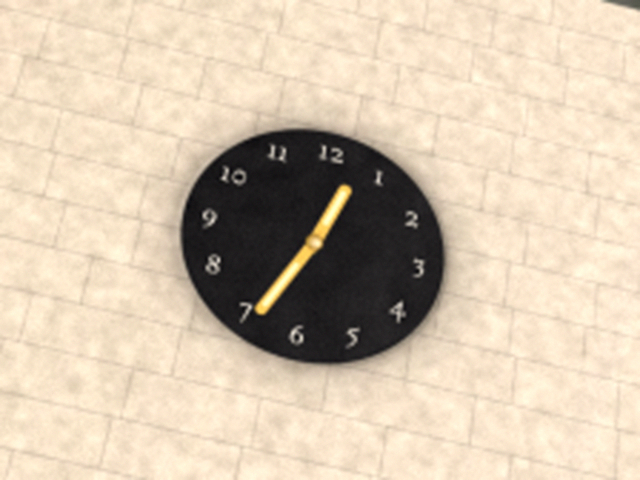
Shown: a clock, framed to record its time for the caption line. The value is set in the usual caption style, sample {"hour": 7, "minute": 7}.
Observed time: {"hour": 12, "minute": 34}
